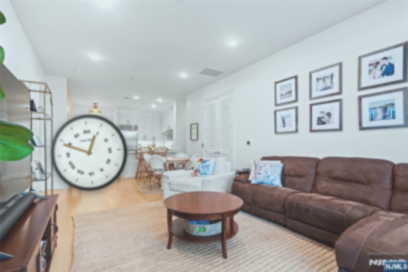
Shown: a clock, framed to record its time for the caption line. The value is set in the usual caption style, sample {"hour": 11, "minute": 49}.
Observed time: {"hour": 12, "minute": 49}
